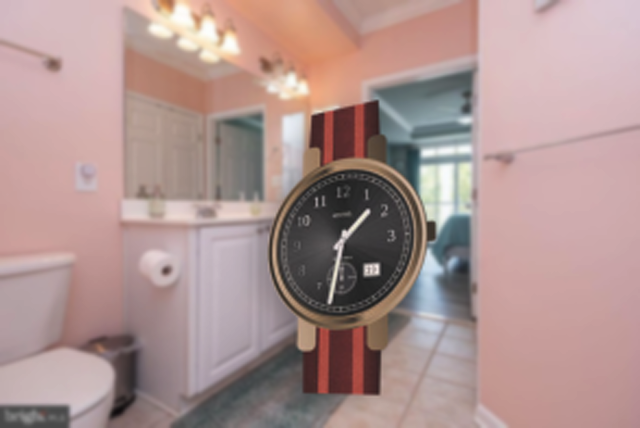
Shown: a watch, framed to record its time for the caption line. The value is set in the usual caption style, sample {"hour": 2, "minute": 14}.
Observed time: {"hour": 1, "minute": 32}
